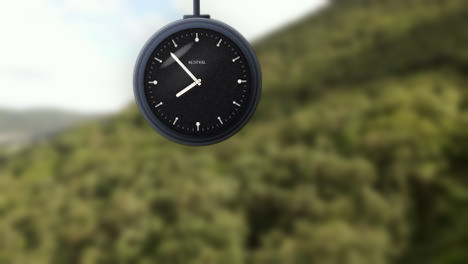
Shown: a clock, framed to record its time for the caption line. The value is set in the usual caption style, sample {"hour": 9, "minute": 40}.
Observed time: {"hour": 7, "minute": 53}
